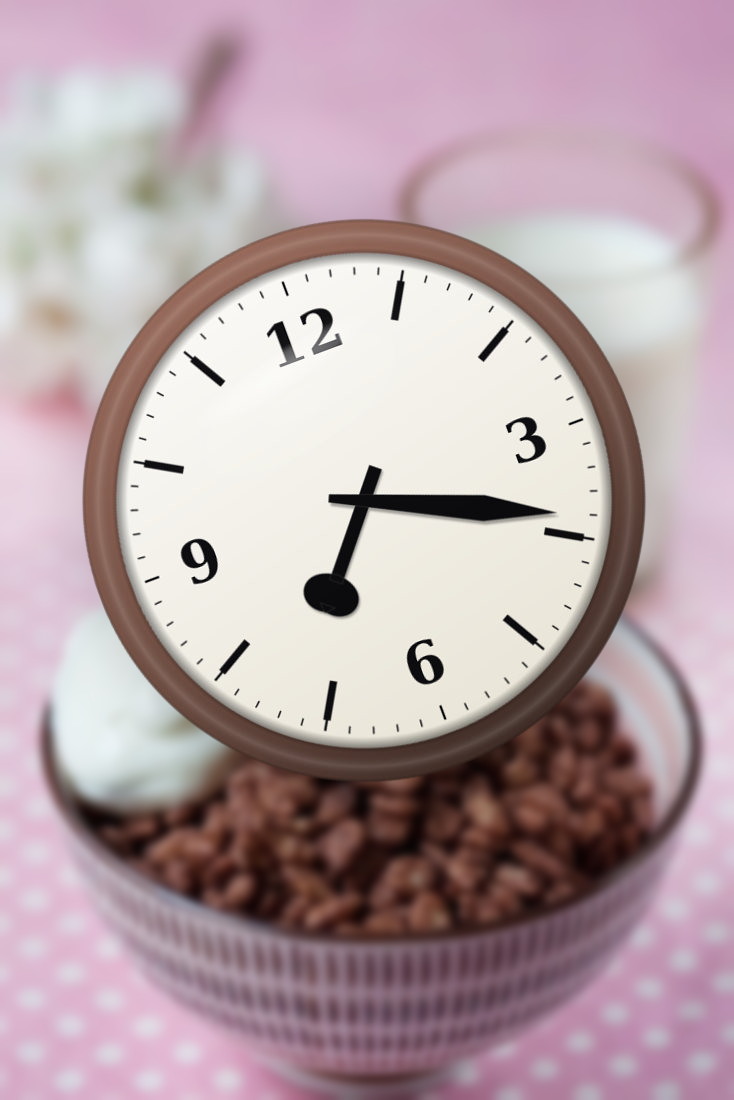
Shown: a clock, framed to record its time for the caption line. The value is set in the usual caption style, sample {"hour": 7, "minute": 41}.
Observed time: {"hour": 7, "minute": 19}
